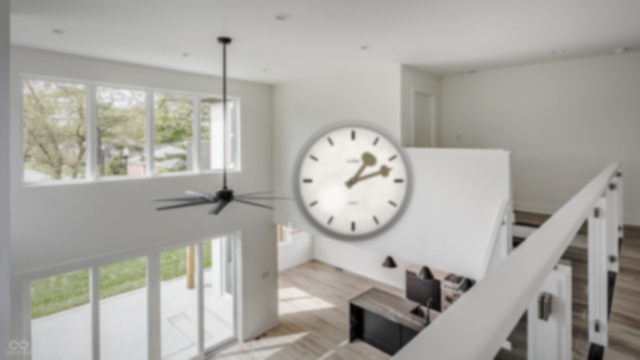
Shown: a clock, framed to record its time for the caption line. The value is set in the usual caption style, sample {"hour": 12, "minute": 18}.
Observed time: {"hour": 1, "minute": 12}
